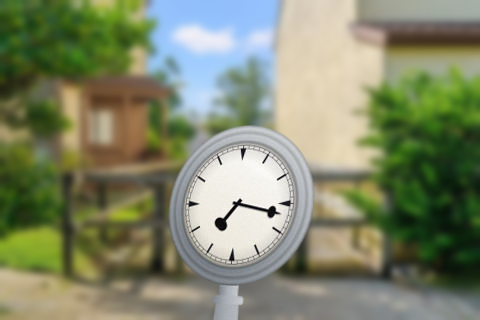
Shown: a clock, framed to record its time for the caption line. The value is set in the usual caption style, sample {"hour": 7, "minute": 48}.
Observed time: {"hour": 7, "minute": 17}
